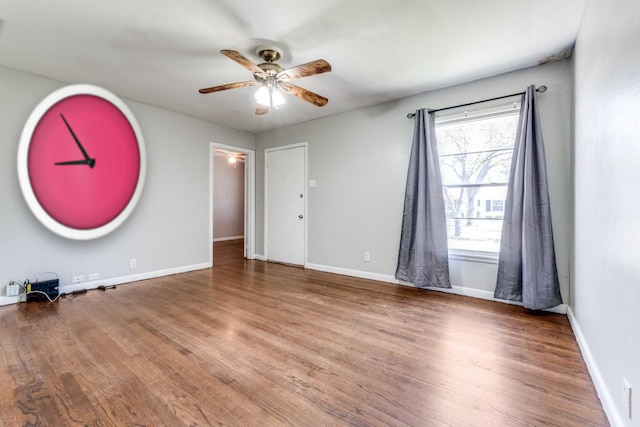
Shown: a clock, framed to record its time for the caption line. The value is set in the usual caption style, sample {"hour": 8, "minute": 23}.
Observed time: {"hour": 8, "minute": 54}
